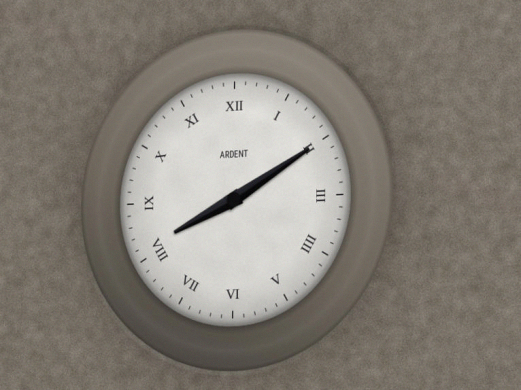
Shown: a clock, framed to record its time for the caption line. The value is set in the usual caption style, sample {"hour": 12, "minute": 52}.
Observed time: {"hour": 8, "minute": 10}
